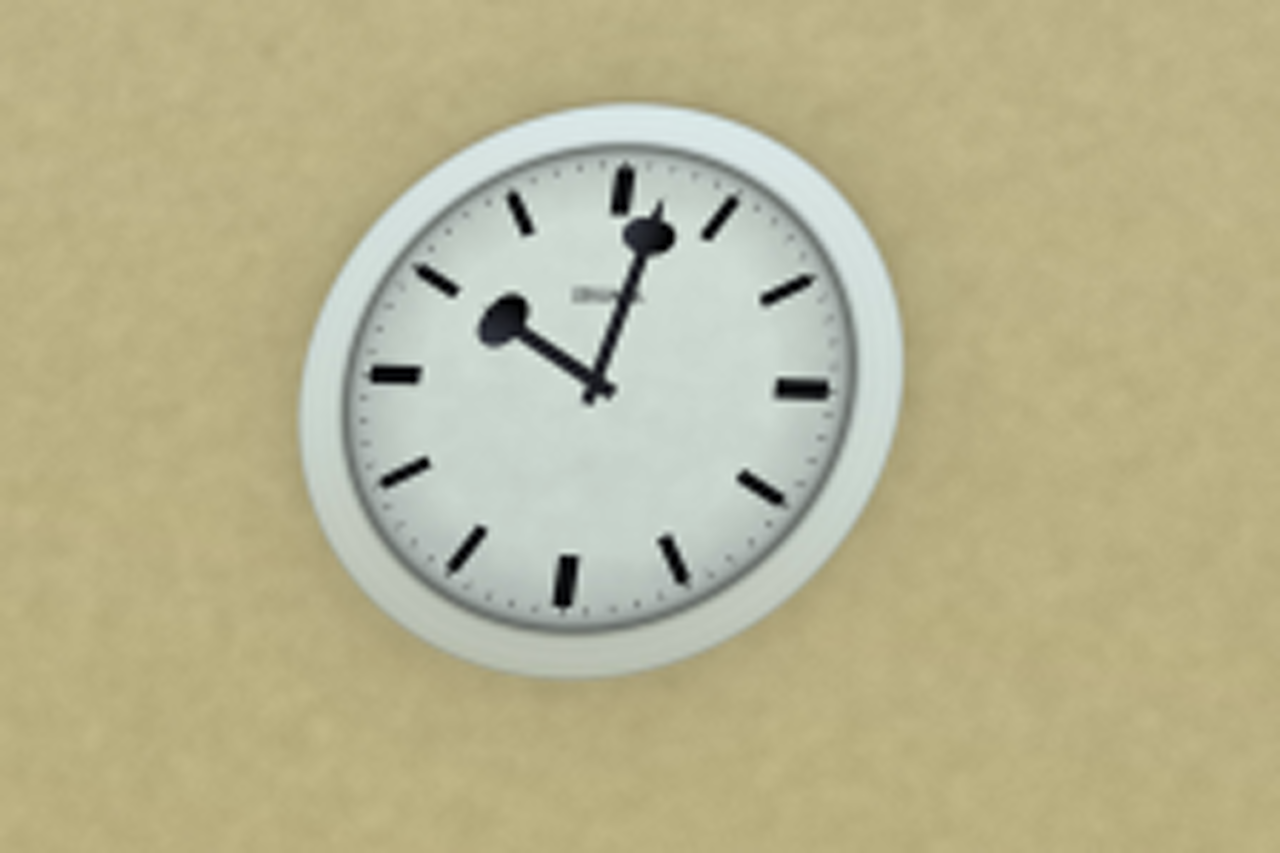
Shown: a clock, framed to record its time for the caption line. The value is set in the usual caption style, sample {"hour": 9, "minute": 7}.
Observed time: {"hour": 10, "minute": 2}
